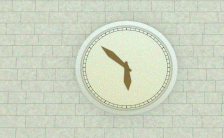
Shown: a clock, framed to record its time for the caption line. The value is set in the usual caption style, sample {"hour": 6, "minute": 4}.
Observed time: {"hour": 5, "minute": 52}
